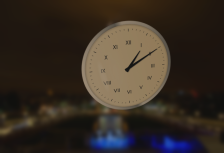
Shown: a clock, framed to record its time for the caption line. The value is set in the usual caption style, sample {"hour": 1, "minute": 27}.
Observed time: {"hour": 1, "minute": 10}
